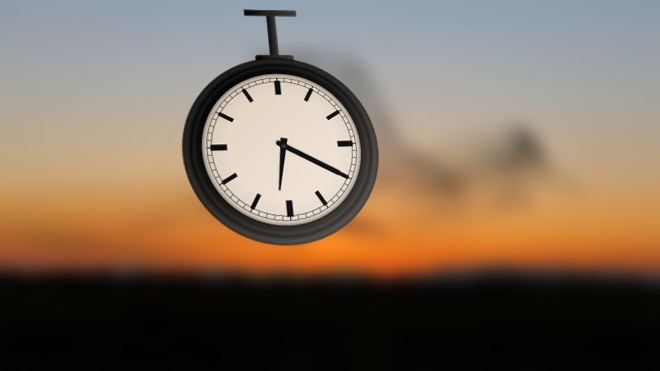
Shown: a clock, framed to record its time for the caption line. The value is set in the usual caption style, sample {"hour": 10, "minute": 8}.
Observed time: {"hour": 6, "minute": 20}
